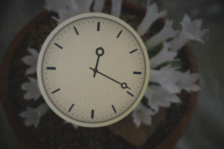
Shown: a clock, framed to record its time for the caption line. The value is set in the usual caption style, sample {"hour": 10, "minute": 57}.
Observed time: {"hour": 12, "minute": 19}
